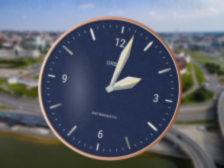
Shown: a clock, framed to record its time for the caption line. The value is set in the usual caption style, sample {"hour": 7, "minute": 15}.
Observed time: {"hour": 2, "minute": 2}
